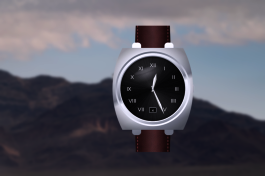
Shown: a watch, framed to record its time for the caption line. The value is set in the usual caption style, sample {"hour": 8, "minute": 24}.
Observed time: {"hour": 12, "minute": 26}
